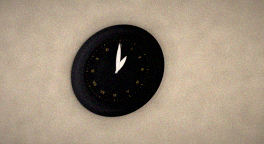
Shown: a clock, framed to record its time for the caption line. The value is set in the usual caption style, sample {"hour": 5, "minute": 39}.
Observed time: {"hour": 1, "minute": 0}
